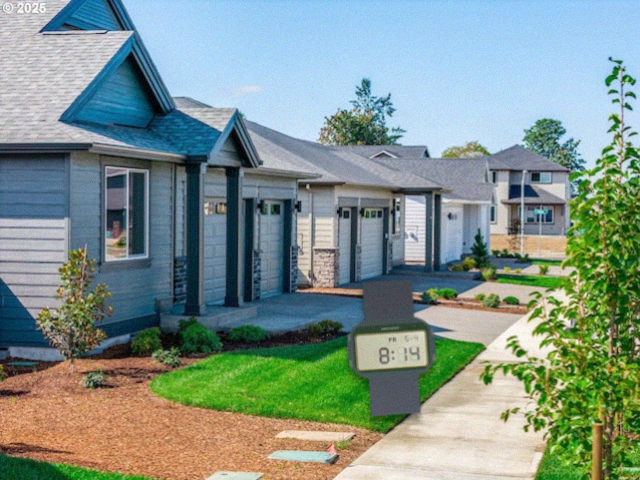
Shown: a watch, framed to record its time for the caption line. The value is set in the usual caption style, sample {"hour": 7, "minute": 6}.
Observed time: {"hour": 8, "minute": 14}
